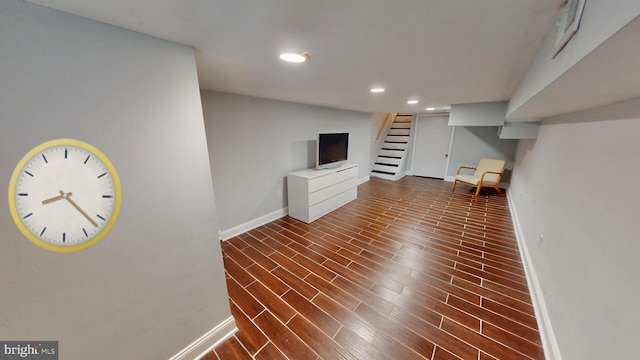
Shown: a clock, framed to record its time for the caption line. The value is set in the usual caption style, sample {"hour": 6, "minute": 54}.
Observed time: {"hour": 8, "minute": 22}
